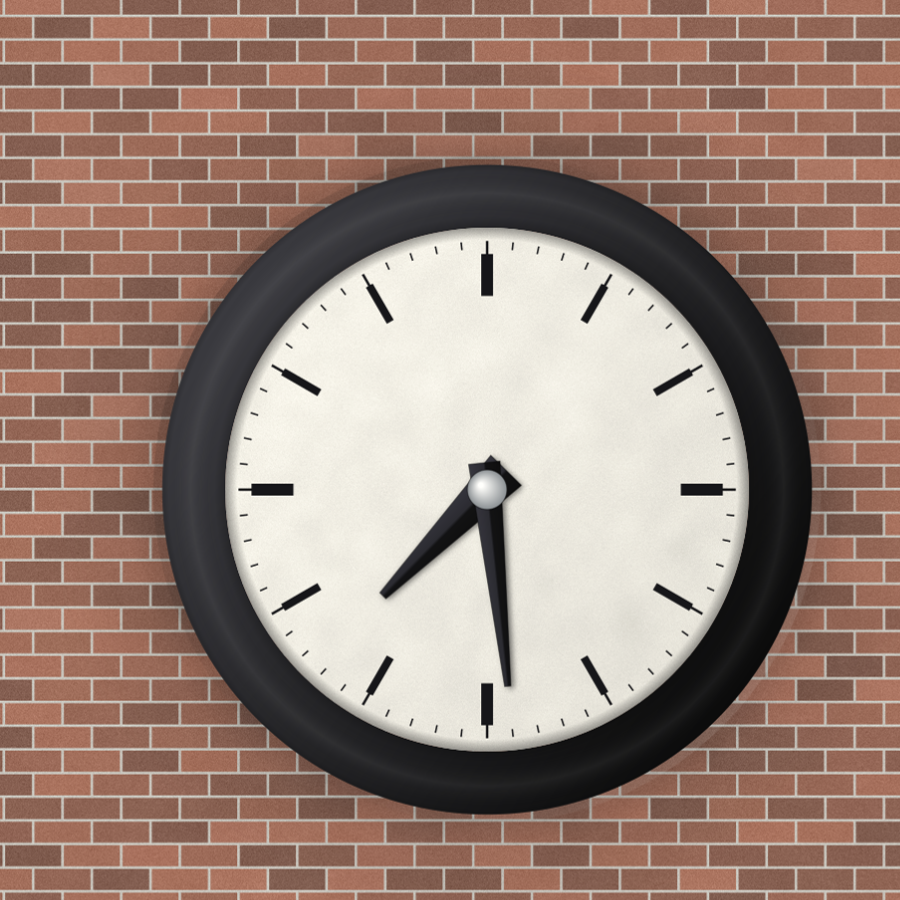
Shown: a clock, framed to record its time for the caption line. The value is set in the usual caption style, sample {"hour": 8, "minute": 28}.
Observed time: {"hour": 7, "minute": 29}
